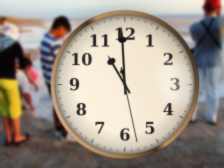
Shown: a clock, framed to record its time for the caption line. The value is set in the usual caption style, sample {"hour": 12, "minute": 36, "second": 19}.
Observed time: {"hour": 10, "minute": 59, "second": 28}
